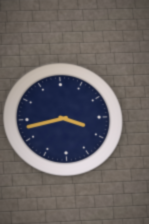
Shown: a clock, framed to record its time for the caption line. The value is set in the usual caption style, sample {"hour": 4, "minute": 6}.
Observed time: {"hour": 3, "minute": 43}
